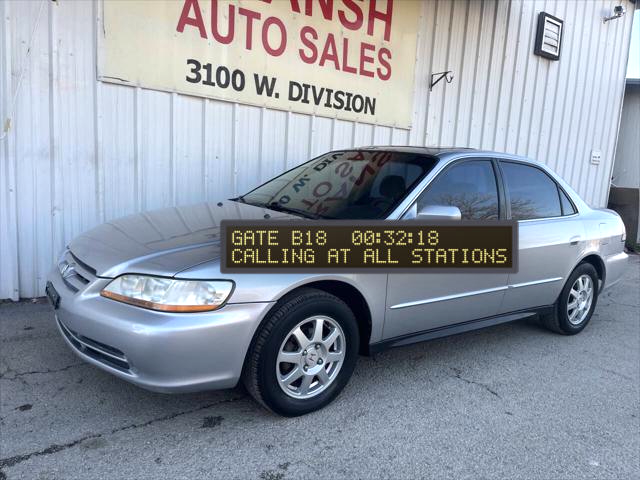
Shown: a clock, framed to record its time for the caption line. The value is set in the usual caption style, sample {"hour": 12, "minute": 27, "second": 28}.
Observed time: {"hour": 0, "minute": 32, "second": 18}
